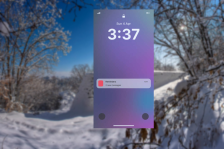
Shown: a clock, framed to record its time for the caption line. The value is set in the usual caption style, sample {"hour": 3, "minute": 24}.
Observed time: {"hour": 3, "minute": 37}
